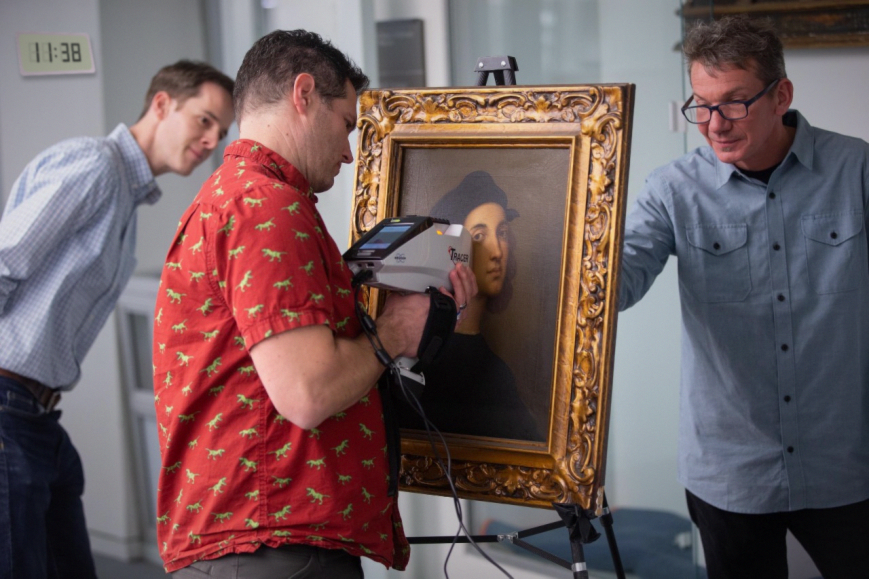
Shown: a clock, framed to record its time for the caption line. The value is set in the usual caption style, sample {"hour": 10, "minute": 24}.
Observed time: {"hour": 11, "minute": 38}
